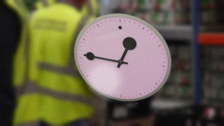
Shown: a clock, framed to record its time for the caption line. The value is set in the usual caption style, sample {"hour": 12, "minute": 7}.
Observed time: {"hour": 12, "minute": 46}
